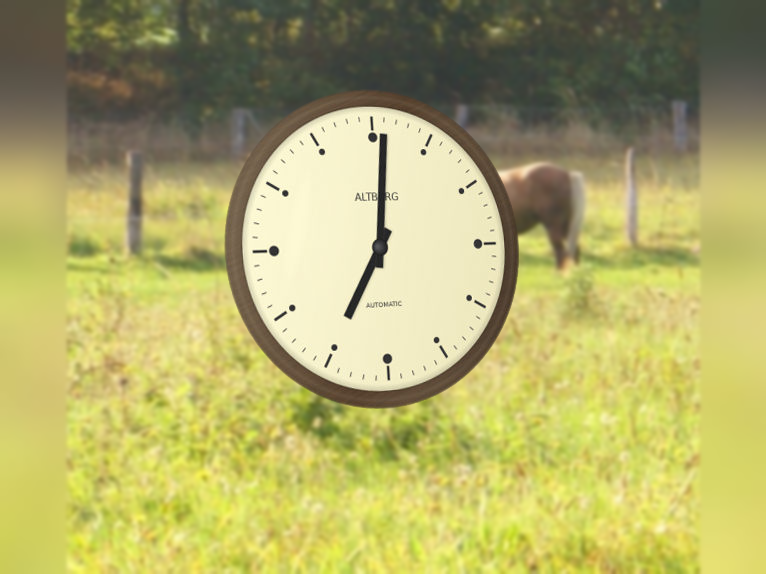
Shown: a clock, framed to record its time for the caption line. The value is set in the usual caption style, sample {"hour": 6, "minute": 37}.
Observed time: {"hour": 7, "minute": 1}
